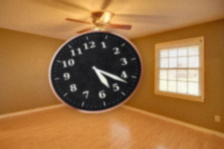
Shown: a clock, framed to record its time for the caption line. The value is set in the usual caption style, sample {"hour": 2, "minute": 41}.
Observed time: {"hour": 5, "minute": 22}
